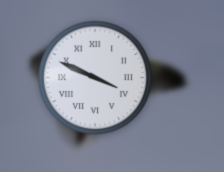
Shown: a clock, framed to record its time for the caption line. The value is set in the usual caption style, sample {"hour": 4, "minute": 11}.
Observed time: {"hour": 3, "minute": 49}
